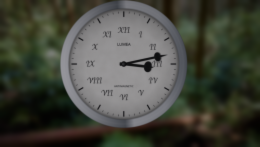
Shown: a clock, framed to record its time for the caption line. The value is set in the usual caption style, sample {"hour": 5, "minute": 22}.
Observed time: {"hour": 3, "minute": 13}
